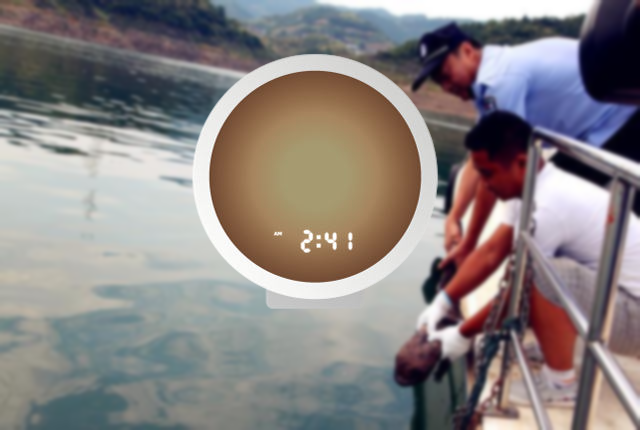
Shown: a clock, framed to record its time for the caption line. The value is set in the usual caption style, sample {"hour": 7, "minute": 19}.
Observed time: {"hour": 2, "minute": 41}
